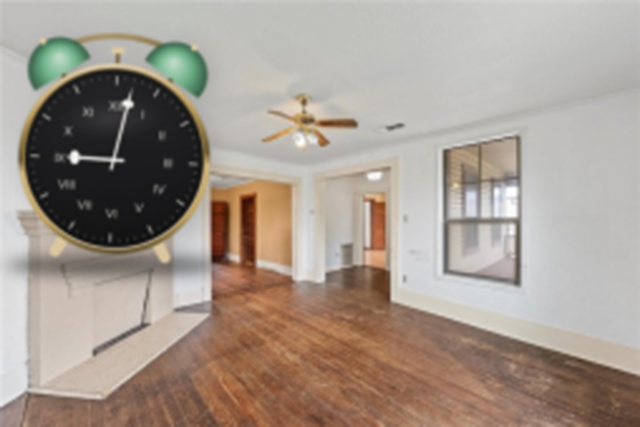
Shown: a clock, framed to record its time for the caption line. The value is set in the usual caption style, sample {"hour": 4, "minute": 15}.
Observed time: {"hour": 9, "minute": 2}
